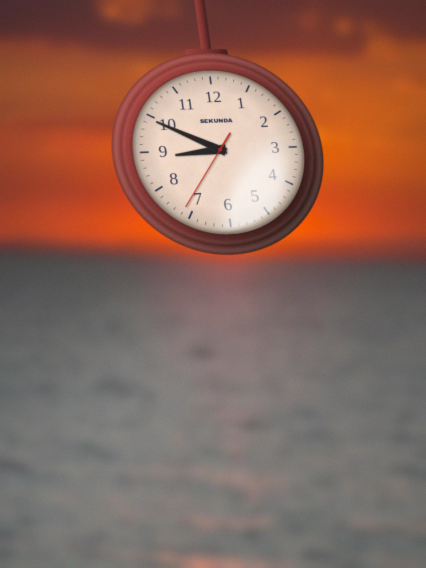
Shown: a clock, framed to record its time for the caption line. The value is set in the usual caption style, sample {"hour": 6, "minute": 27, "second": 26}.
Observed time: {"hour": 8, "minute": 49, "second": 36}
